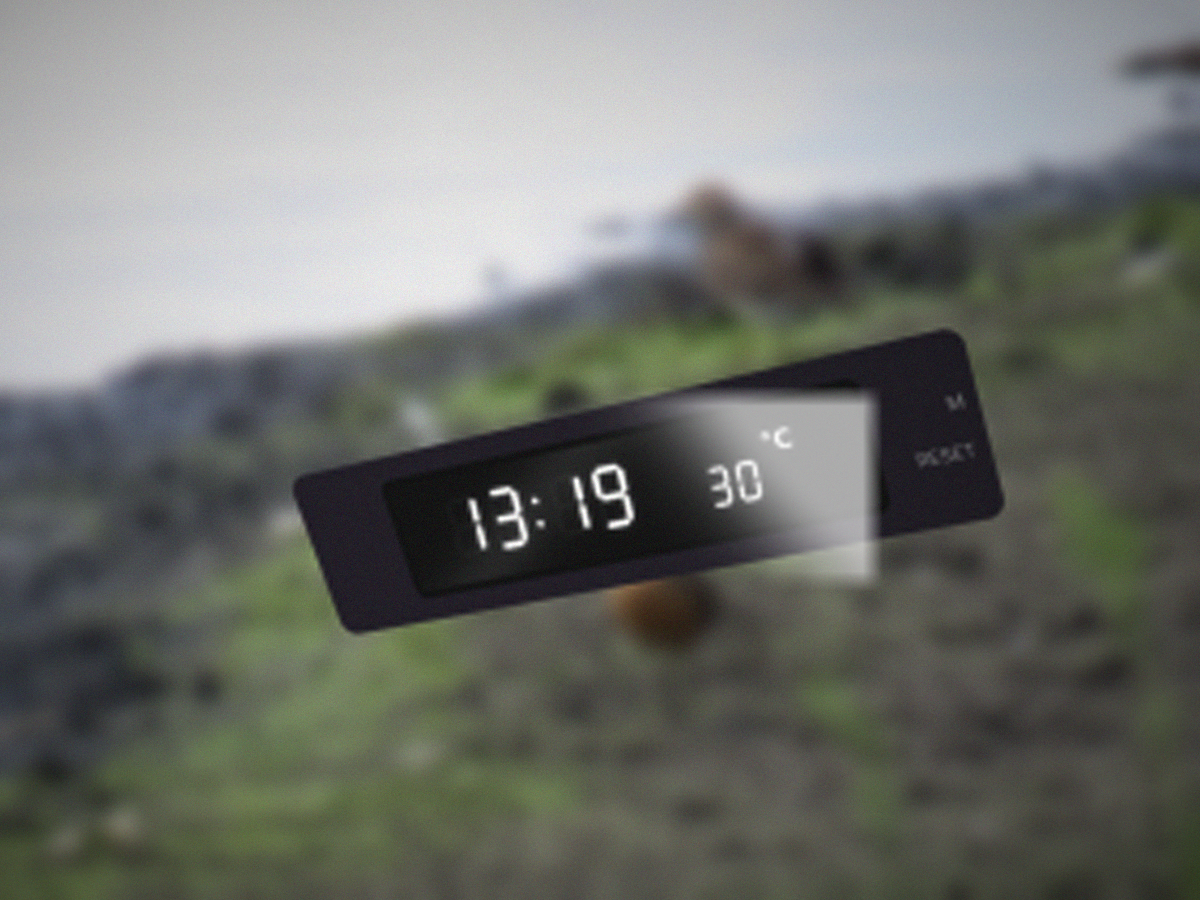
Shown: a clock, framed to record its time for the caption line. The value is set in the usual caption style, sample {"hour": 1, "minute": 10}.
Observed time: {"hour": 13, "minute": 19}
